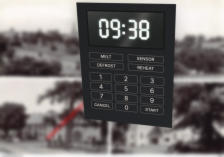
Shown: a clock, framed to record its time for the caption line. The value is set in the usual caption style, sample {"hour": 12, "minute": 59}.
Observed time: {"hour": 9, "minute": 38}
